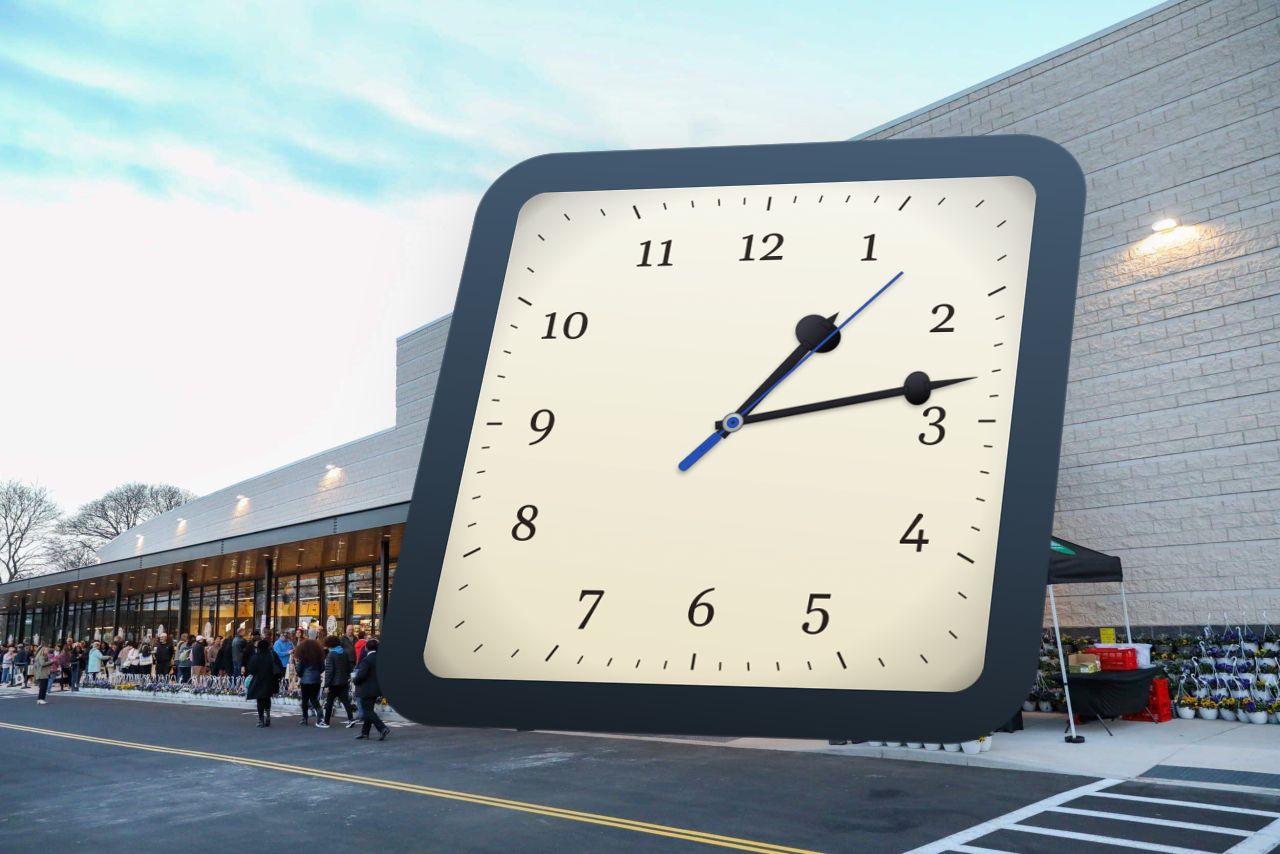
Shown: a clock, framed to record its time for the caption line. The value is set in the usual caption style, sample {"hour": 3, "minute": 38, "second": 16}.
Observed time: {"hour": 1, "minute": 13, "second": 7}
